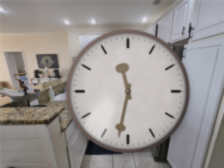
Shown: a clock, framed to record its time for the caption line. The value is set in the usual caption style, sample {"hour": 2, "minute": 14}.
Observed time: {"hour": 11, "minute": 32}
